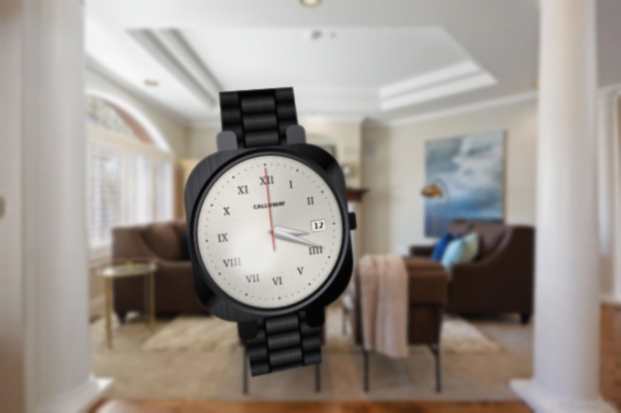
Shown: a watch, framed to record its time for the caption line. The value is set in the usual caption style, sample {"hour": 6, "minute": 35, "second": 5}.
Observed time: {"hour": 3, "minute": 19, "second": 0}
